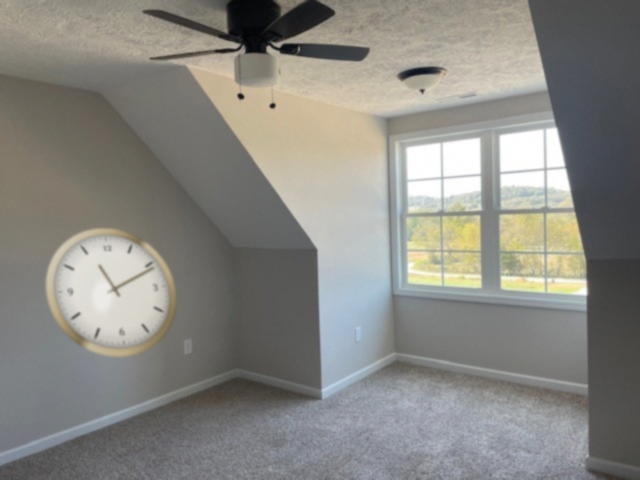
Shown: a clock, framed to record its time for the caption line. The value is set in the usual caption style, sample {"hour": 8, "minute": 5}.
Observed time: {"hour": 11, "minute": 11}
